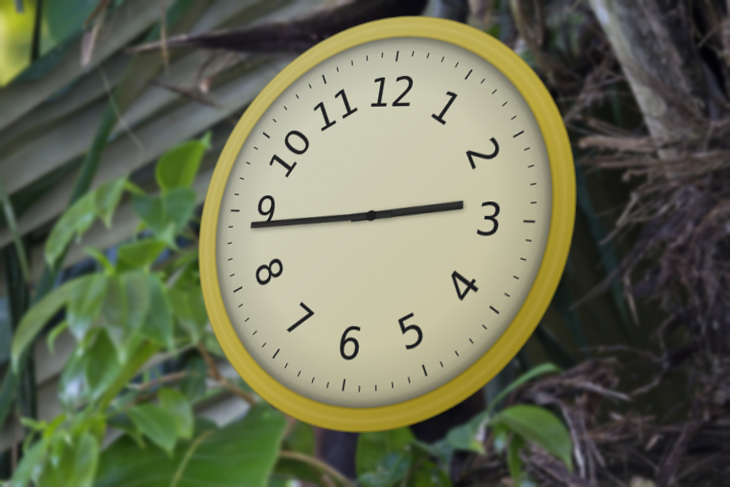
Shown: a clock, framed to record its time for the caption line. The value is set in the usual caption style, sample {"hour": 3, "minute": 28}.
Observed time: {"hour": 2, "minute": 44}
